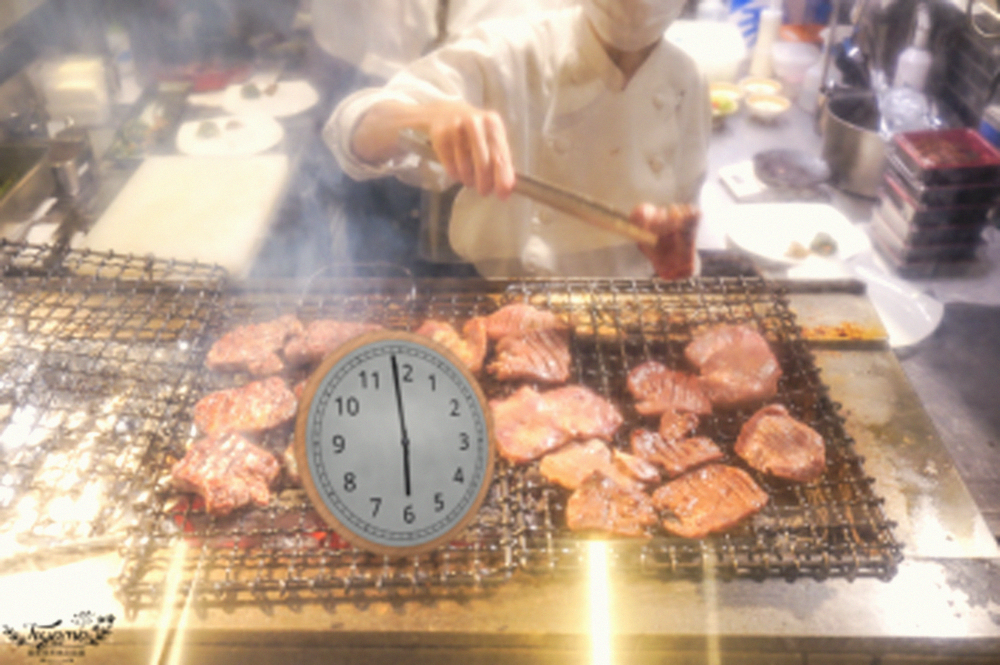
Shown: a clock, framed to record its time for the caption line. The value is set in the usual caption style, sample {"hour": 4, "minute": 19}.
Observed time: {"hour": 5, "minute": 59}
